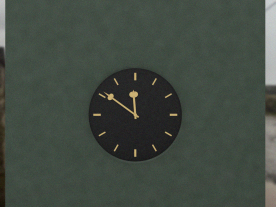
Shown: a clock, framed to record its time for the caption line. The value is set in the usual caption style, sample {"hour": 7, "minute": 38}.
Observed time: {"hour": 11, "minute": 51}
